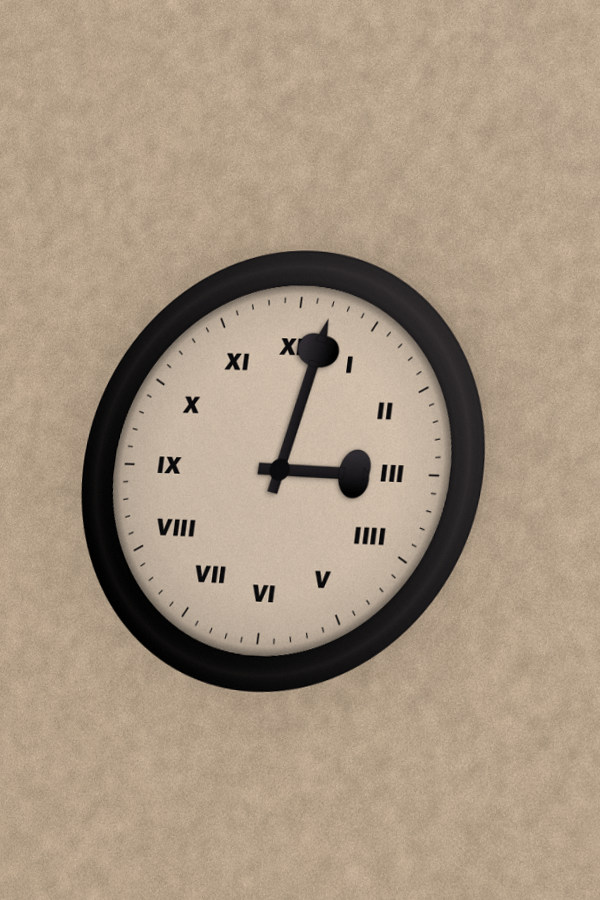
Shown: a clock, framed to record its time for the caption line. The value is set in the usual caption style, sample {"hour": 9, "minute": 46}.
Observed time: {"hour": 3, "minute": 2}
